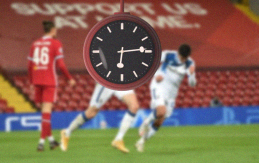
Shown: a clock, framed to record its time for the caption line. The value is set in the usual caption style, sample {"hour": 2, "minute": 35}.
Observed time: {"hour": 6, "minute": 14}
